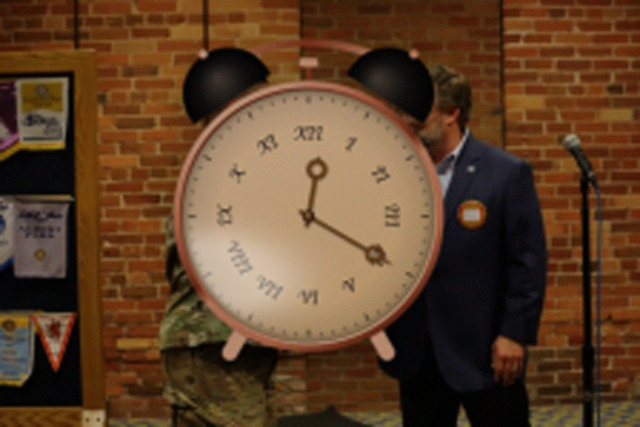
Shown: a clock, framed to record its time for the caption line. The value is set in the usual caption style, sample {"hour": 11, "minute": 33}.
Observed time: {"hour": 12, "minute": 20}
